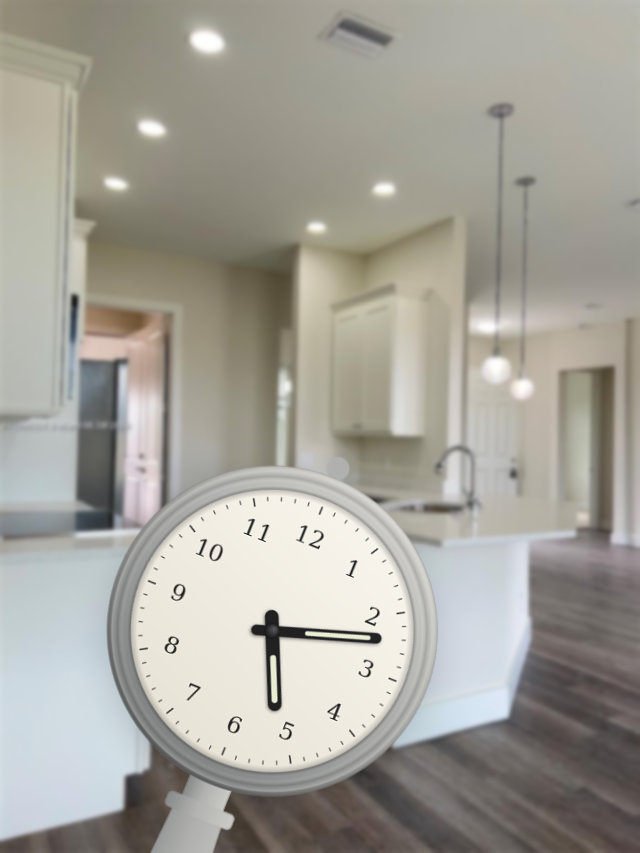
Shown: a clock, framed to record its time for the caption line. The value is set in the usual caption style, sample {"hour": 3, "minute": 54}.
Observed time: {"hour": 5, "minute": 12}
